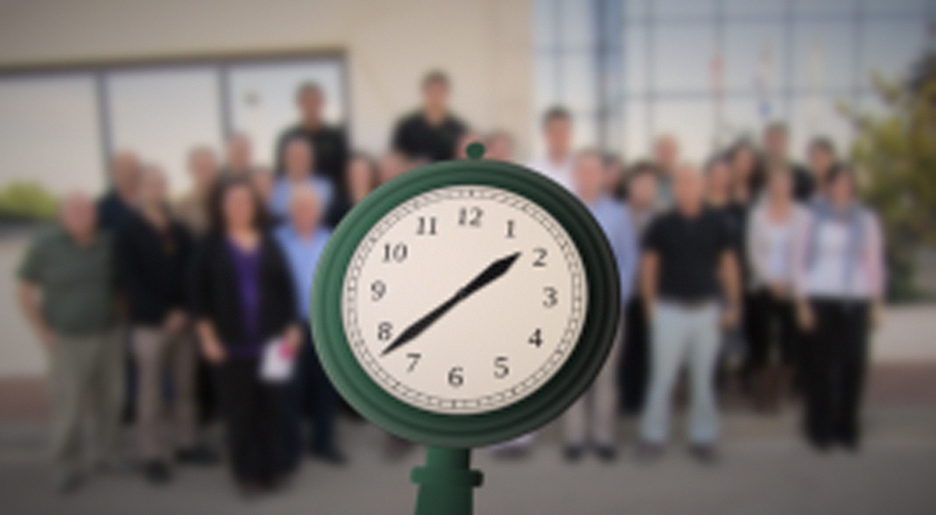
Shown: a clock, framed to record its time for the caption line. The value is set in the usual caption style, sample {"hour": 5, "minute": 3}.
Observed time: {"hour": 1, "minute": 38}
